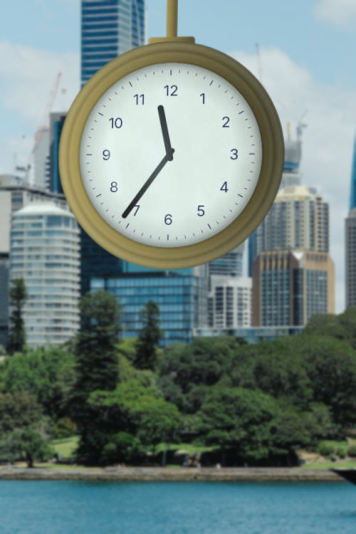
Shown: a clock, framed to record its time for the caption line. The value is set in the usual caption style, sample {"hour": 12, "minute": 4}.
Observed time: {"hour": 11, "minute": 36}
